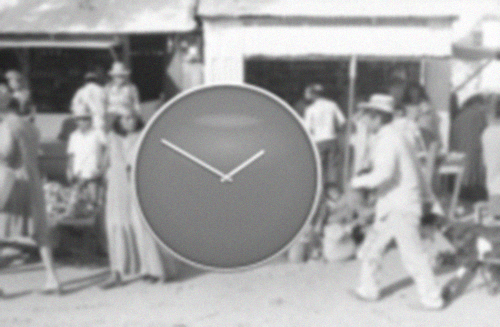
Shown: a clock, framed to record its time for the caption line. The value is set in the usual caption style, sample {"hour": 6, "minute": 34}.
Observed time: {"hour": 1, "minute": 50}
